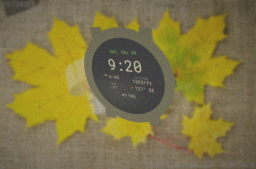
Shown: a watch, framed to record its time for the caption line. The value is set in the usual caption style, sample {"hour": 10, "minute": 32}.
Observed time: {"hour": 9, "minute": 20}
